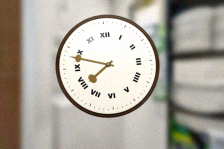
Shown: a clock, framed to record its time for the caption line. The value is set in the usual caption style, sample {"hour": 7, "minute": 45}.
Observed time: {"hour": 7, "minute": 48}
